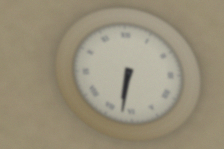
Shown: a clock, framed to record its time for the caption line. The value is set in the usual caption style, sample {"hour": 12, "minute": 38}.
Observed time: {"hour": 6, "minute": 32}
